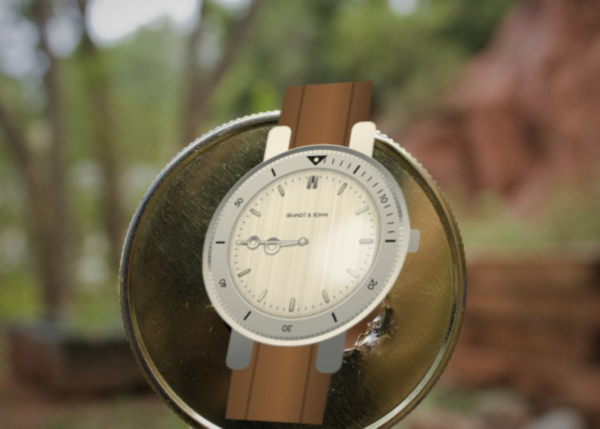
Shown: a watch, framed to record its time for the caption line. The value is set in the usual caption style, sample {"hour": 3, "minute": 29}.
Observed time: {"hour": 8, "minute": 45}
